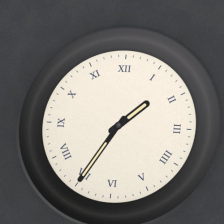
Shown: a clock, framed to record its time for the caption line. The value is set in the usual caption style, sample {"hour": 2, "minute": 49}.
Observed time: {"hour": 1, "minute": 35}
